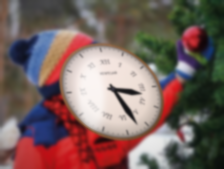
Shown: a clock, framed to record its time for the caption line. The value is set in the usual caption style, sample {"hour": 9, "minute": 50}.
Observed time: {"hour": 3, "minute": 27}
